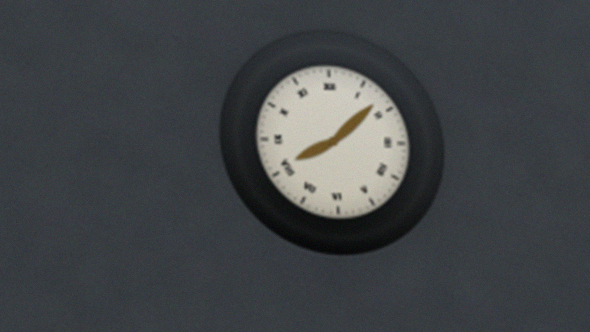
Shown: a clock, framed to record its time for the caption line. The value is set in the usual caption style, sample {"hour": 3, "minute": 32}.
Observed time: {"hour": 8, "minute": 8}
